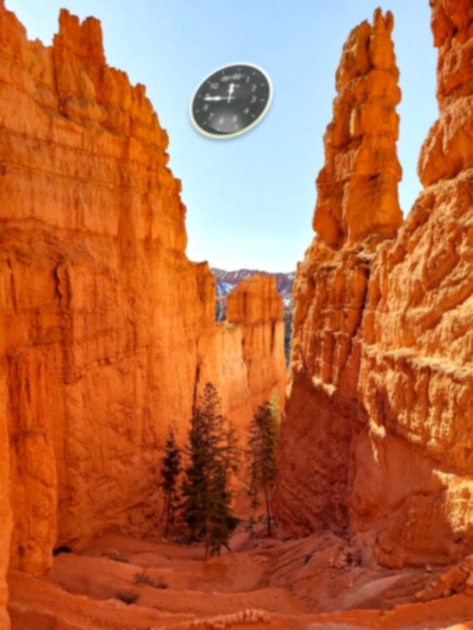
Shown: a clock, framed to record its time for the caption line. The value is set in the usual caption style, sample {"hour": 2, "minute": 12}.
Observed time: {"hour": 11, "minute": 44}
